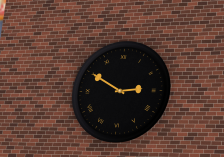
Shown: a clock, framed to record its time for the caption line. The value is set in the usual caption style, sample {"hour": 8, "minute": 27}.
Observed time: {"hour": 2, "minute": 50}
